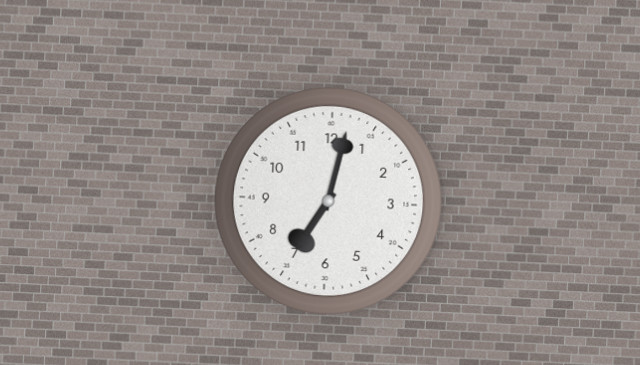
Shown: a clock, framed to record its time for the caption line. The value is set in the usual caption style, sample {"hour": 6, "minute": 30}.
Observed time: {"hour": 7, "minute": 2}
